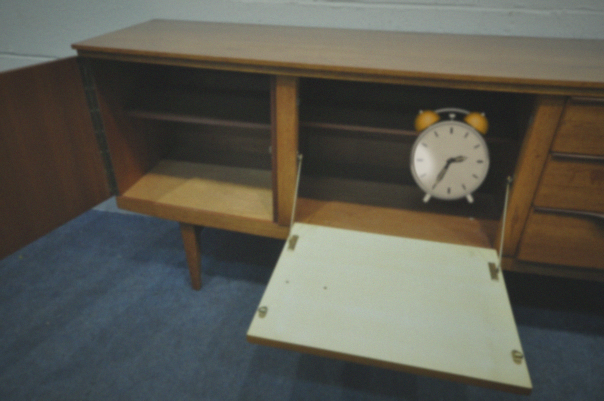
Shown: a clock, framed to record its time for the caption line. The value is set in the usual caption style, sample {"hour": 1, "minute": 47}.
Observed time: {"hour": 2, "minute": 35}
